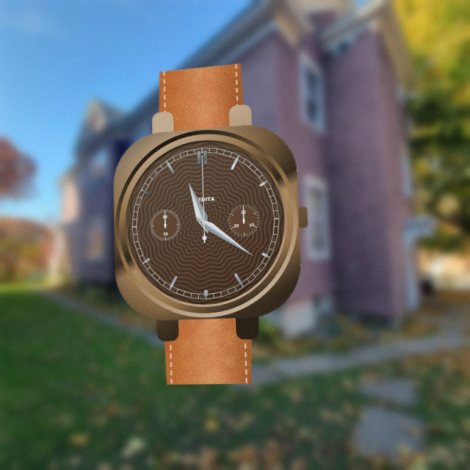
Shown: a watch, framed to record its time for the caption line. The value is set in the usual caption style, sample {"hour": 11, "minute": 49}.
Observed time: {"hour": 11, "minute": 21}
